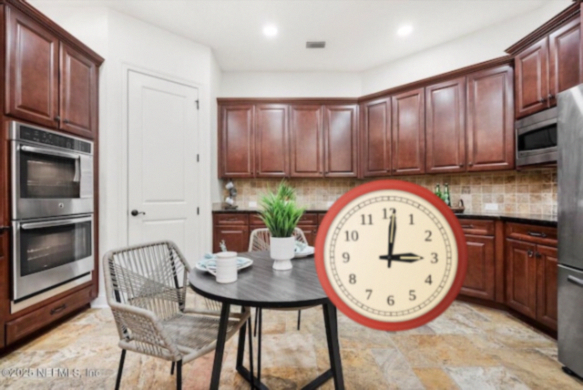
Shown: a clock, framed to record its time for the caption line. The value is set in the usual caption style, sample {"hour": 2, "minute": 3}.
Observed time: {"hour": 3, "minute": 1}
